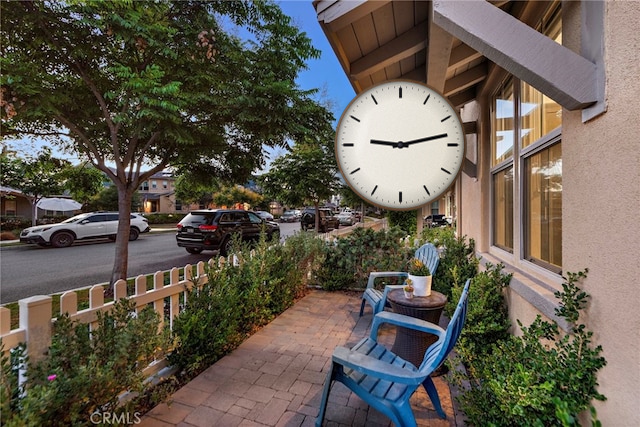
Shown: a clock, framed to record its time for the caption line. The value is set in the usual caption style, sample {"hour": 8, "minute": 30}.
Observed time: {"hour": 9, "minute": 13}
